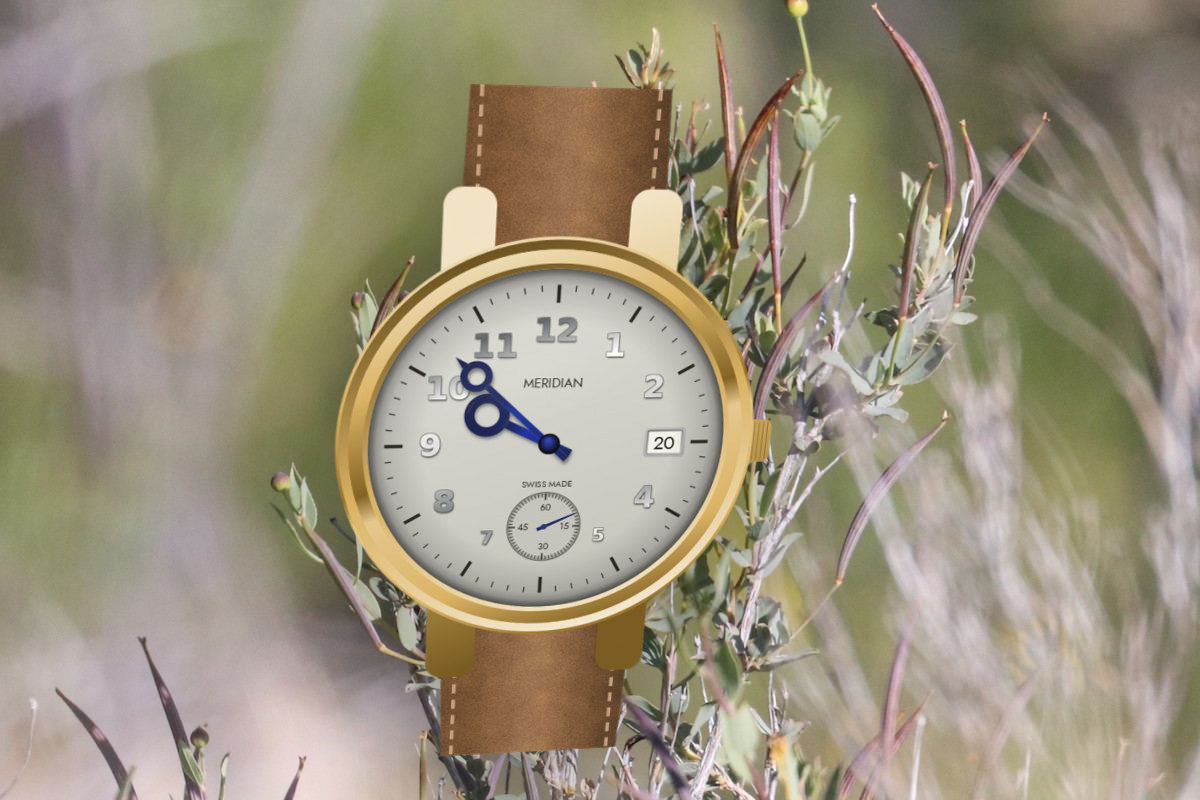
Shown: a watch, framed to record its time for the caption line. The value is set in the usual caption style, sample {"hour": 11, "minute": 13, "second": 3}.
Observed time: {"hour": 9, "minute": 52, "second": 11}
